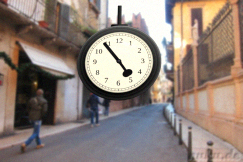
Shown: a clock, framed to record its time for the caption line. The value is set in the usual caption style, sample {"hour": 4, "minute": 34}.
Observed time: {"hour": 4, "minute": 54}
